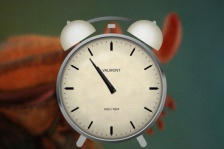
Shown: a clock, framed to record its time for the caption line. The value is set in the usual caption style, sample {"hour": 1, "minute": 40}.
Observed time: {"hour": 10, "minute": 54}
